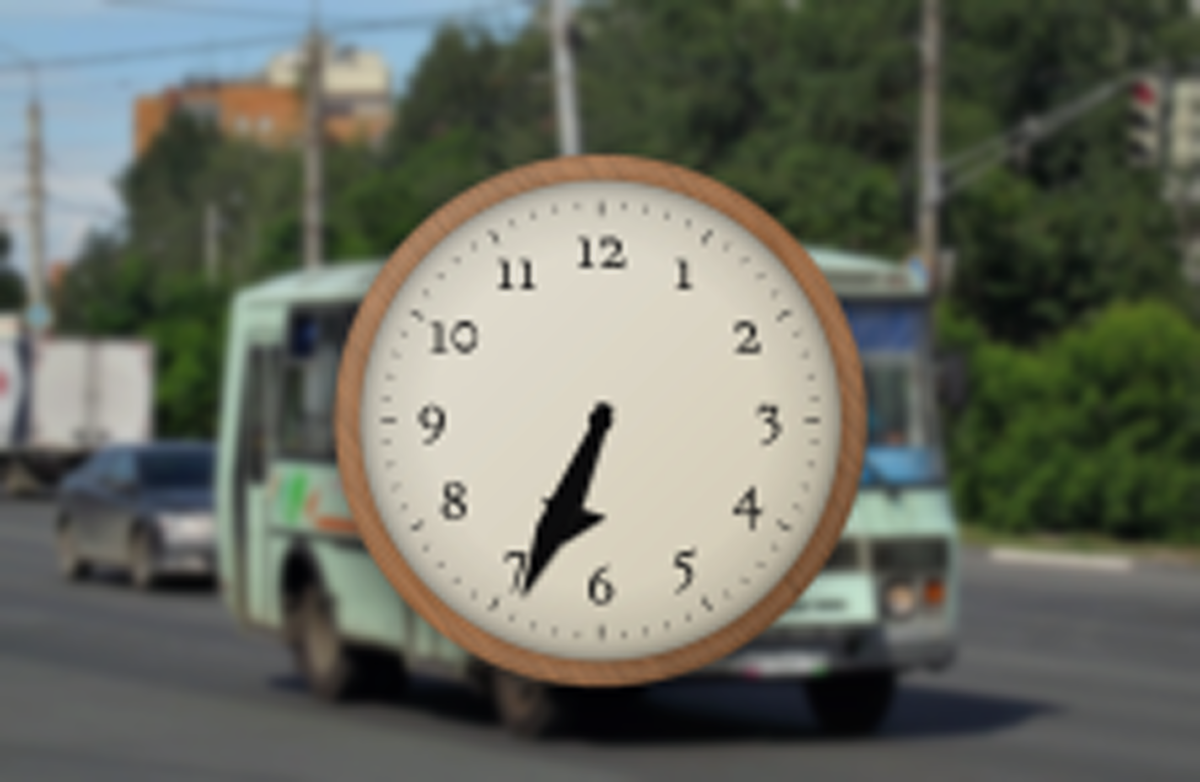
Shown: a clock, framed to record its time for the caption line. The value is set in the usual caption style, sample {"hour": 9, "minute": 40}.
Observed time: {"hour": 6, "minute": 34}
